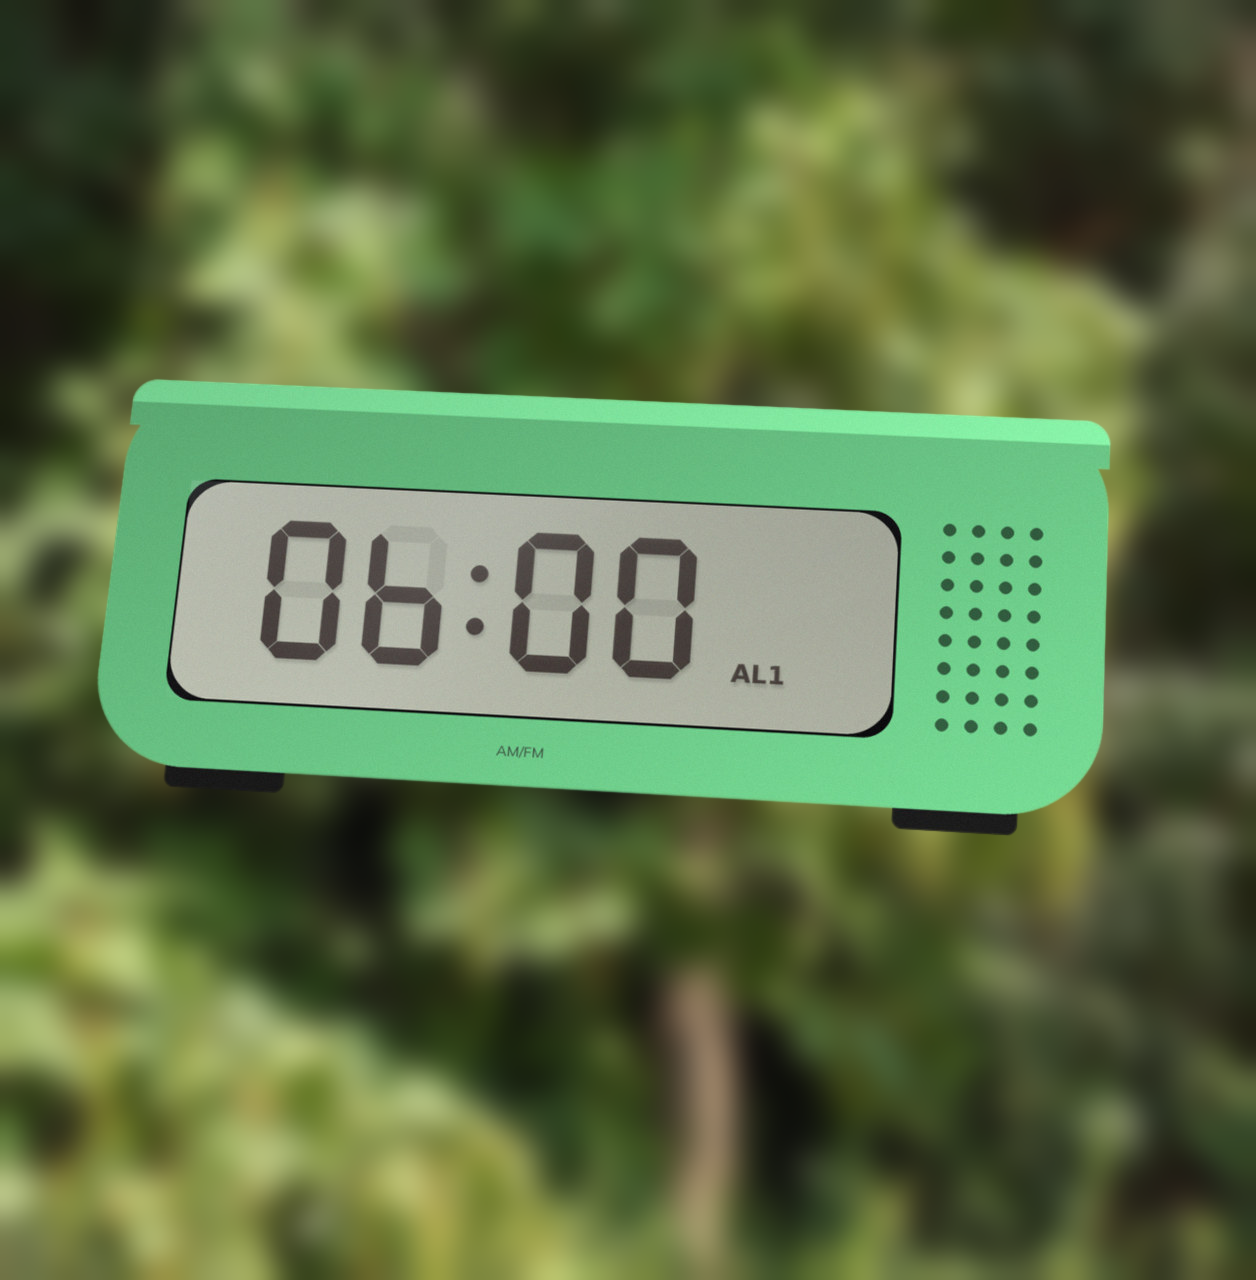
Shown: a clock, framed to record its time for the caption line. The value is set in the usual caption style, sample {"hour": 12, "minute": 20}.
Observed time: {"hour": 6, "minute": 0}
